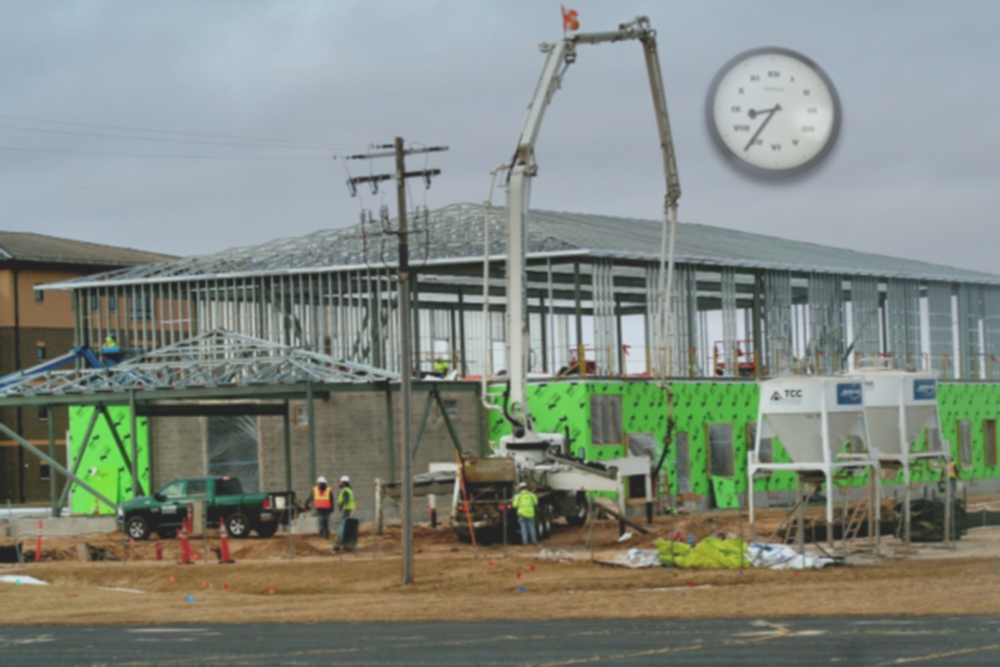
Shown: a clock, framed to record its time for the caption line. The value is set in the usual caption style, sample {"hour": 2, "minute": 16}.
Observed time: {"hour": 8, "minute": 36}
